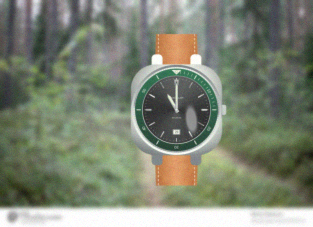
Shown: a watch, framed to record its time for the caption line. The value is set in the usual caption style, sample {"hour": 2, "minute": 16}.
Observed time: {"hour": 11, "minute": 0}
